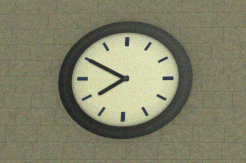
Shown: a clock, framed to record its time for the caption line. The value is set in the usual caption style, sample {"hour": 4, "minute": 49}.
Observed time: {"hour": 7, "minute": 50}
